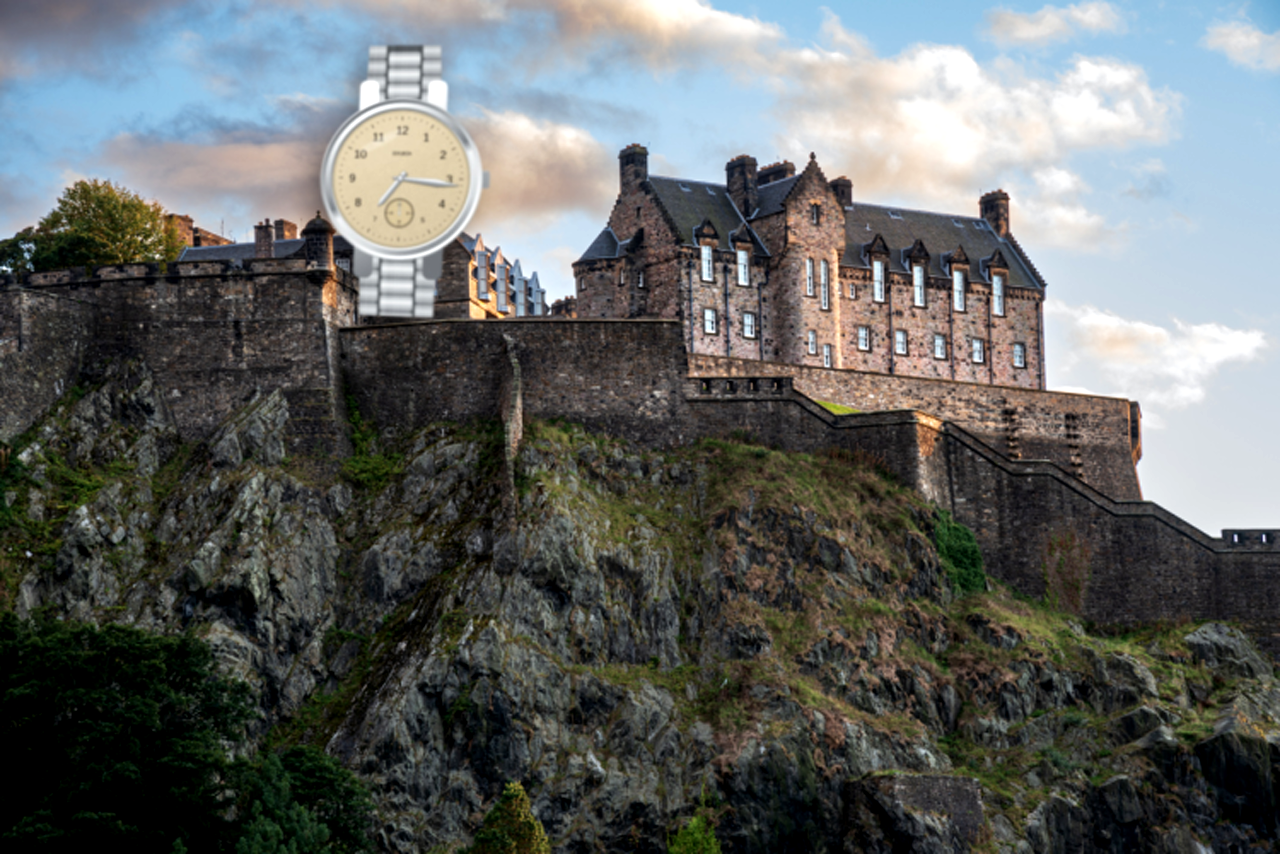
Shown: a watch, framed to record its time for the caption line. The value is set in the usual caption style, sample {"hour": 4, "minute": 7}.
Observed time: {"hour": 7, "minute": 16}
